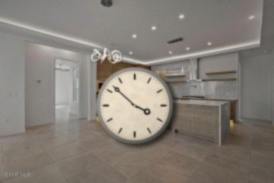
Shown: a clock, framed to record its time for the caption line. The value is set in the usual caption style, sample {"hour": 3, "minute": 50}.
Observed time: {"hour": 3, "minute": 52}
